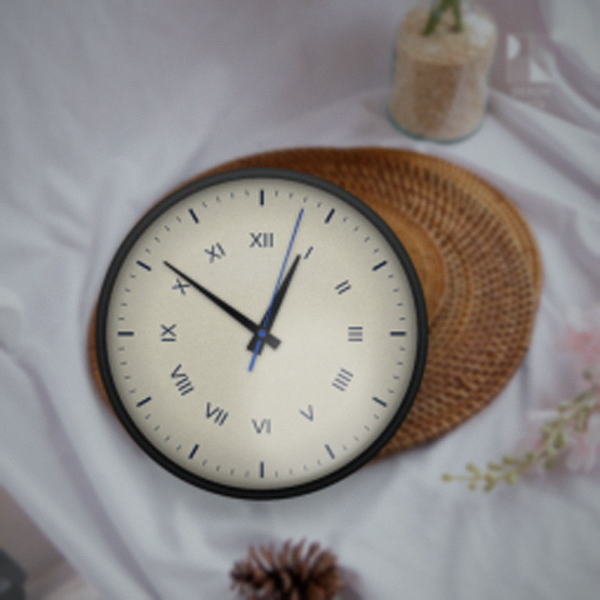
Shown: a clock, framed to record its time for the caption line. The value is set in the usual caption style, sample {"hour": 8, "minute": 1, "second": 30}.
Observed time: {"hour": 12, "minute": 51, "second": 3}
